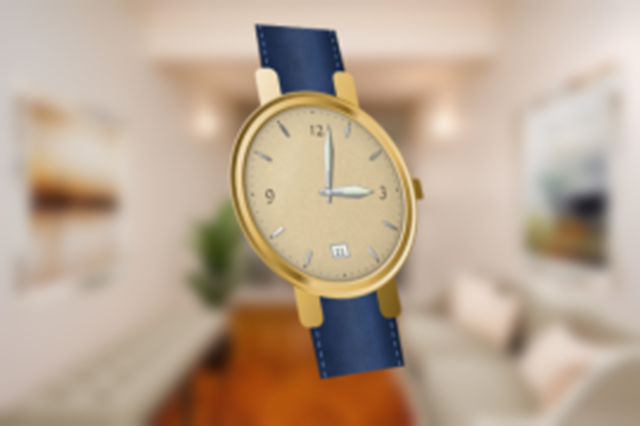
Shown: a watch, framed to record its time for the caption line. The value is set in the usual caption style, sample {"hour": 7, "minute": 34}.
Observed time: {"hour": 3, "minute": 2}
